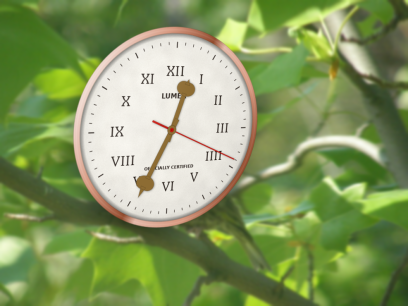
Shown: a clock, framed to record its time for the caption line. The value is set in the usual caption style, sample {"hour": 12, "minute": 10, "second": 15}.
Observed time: {"hour": 12, "minute": 34, "second": 19}
